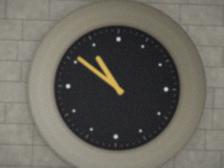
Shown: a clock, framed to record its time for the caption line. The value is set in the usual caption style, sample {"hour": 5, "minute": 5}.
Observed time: {"hour": 10, "minute": 51}
